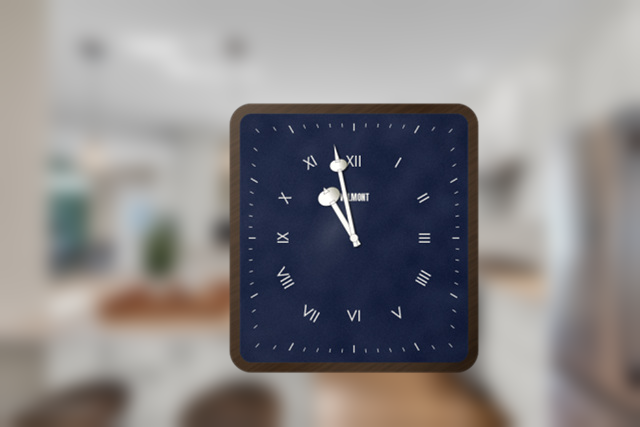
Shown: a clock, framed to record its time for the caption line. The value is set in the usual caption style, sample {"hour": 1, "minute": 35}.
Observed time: {"hour": 10, "minute": 58}
